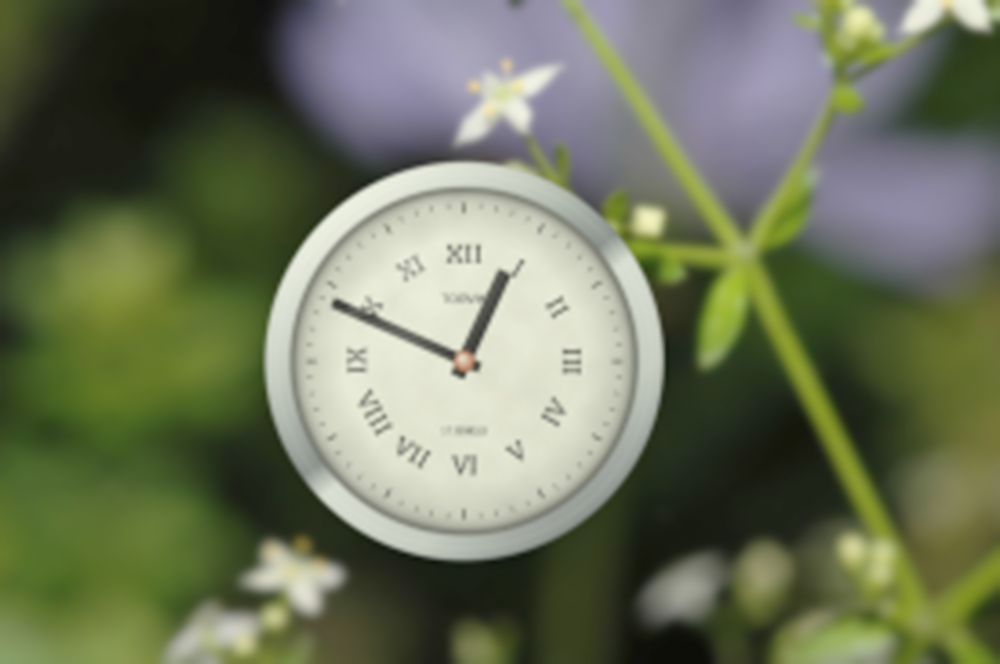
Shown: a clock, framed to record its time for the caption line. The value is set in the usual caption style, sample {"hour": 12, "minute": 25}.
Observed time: {"hour": 12, "minute": 49}
